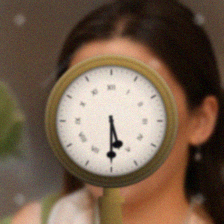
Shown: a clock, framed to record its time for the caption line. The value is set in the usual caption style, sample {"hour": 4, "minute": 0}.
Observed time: {"hour": 5, "minute": 30}
